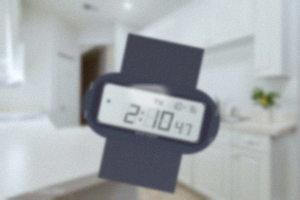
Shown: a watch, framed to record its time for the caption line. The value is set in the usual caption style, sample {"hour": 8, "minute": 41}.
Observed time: {"hour": 2, "minute": 10}
